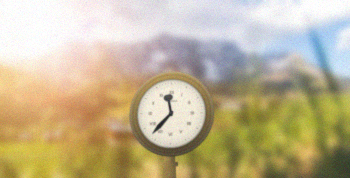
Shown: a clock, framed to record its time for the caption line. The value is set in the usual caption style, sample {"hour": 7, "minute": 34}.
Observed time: {"hour": 11, "minute": 37}
